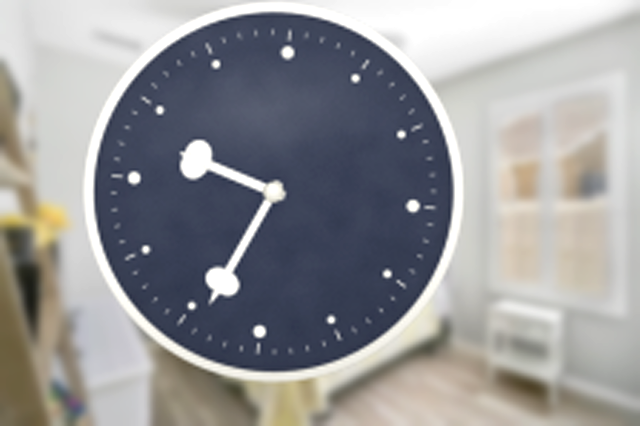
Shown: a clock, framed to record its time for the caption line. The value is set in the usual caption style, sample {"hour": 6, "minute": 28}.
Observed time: {"hour": 9, "minute": 34}
